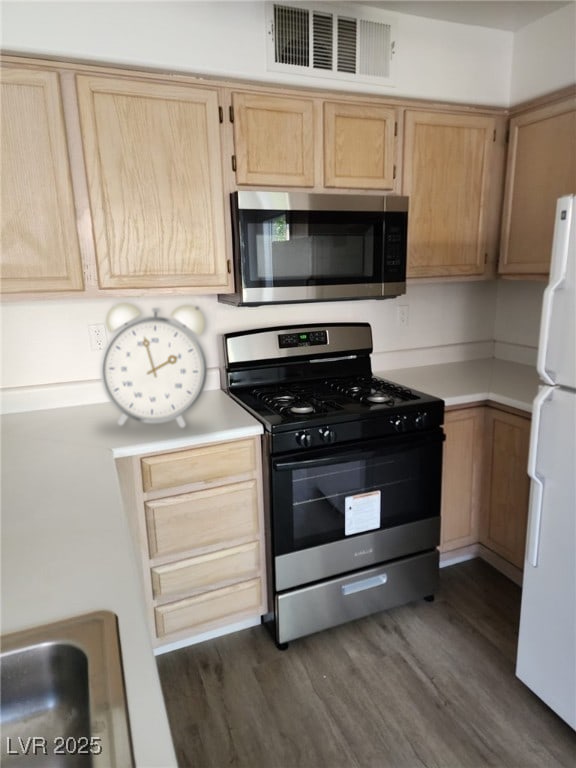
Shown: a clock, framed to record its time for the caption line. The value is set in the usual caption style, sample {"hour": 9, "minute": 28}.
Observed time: {"hour": 1, "minute": 57}
